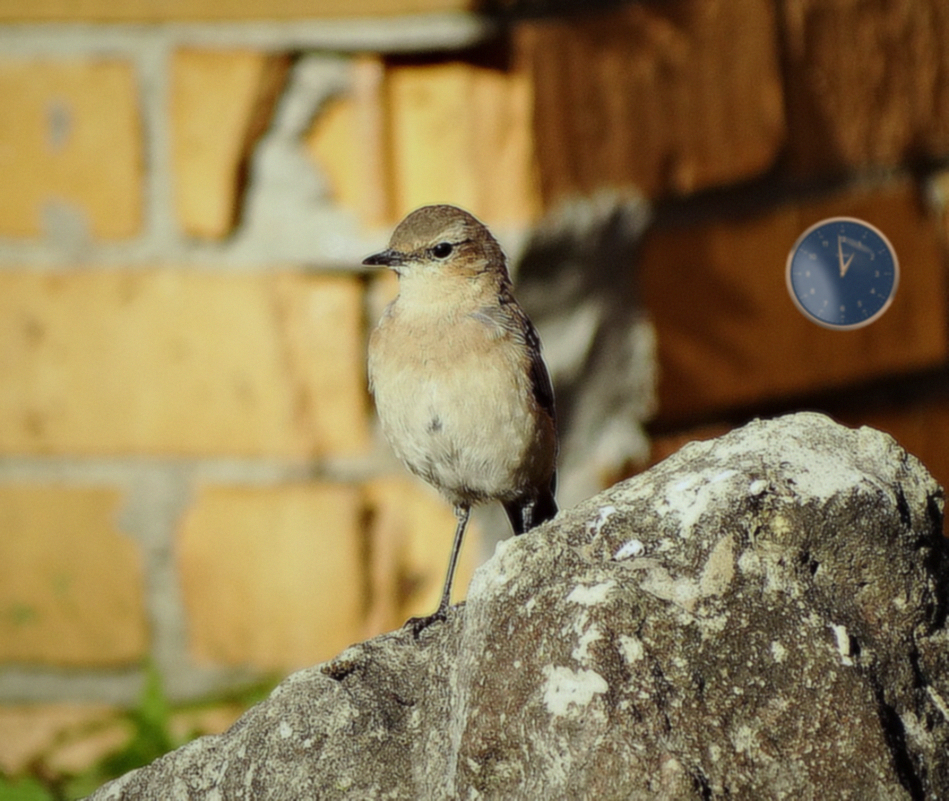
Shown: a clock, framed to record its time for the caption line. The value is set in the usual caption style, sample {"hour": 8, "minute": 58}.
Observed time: {"hour": 12, "minute": 59}
